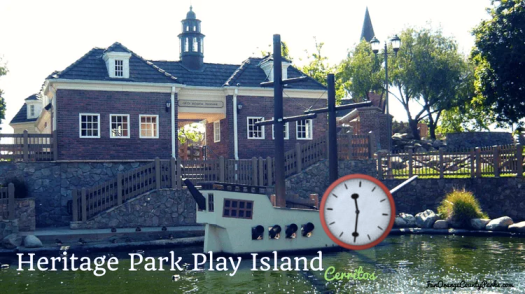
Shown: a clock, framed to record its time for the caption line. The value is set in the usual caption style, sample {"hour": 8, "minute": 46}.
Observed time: {"hour": 11, "minute": 30}
